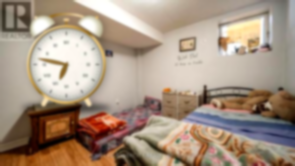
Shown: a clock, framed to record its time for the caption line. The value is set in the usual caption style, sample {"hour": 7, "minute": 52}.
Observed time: {"hour": 6, "minute": 47}
